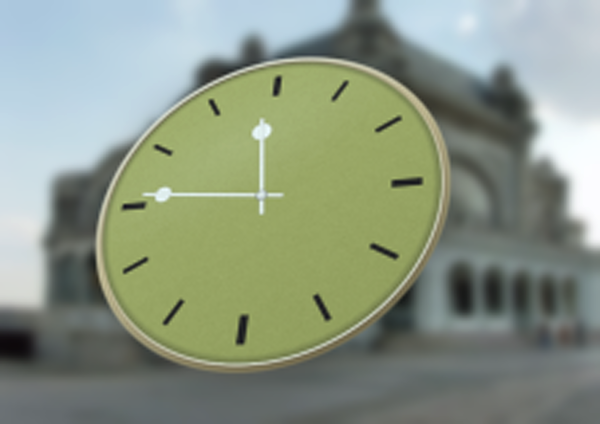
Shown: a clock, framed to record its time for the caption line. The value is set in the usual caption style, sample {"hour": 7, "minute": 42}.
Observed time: {"hour": 11, "minute": 46}
